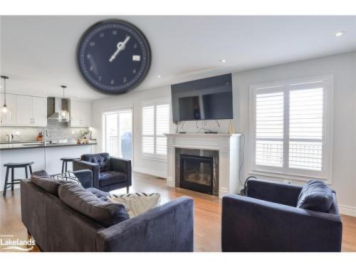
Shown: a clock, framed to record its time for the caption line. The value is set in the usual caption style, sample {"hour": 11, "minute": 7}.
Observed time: {"hour": 1, "minute": 6}
